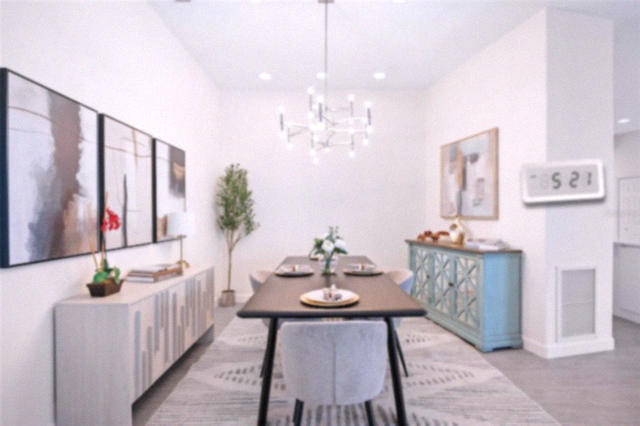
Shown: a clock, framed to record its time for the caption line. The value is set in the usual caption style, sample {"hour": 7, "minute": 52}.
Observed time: {"hour": 5, "minute": 21}
